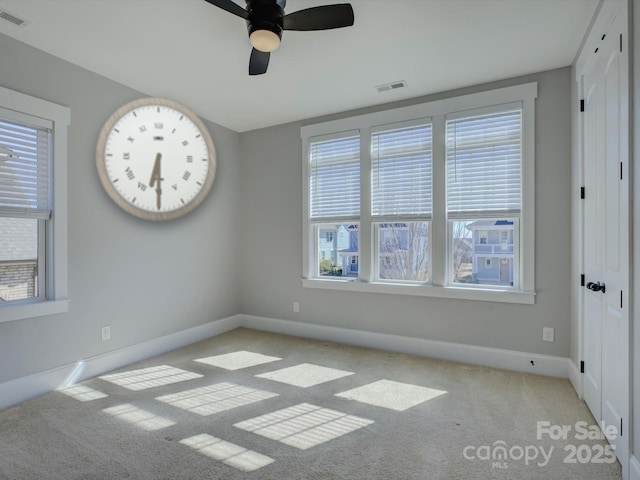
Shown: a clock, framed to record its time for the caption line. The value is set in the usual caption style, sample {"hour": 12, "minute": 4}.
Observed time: {"hour": 6, "minute": 30}
